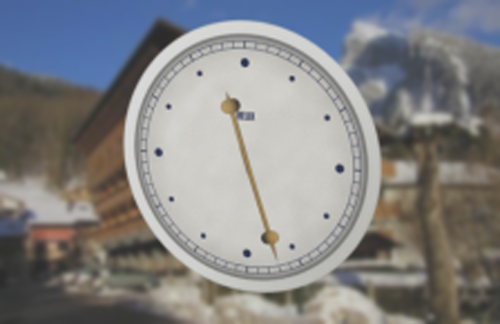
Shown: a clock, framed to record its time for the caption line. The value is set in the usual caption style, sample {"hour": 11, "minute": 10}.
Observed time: {"hour": 11, "minute": 27}
